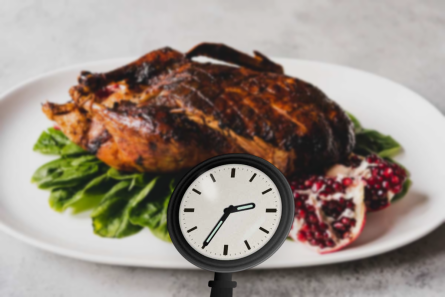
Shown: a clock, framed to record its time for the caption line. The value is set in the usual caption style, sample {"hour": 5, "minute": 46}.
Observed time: {"hour": 2, "minute": 35}
